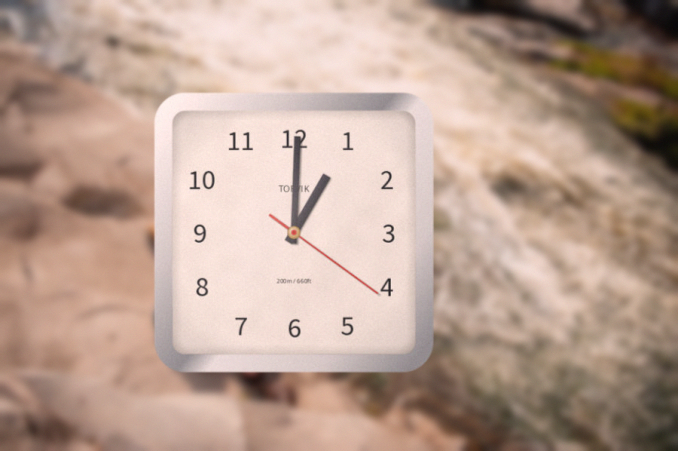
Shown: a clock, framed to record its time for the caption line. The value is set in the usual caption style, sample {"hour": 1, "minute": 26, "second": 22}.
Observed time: {"hour": 1, "minute": 0, "second": 21}
